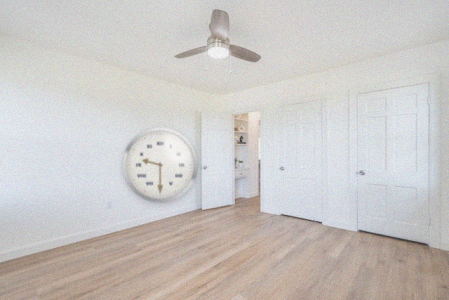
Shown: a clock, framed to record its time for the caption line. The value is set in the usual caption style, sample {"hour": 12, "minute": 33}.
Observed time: {"hour": 9, "minute": 30}
